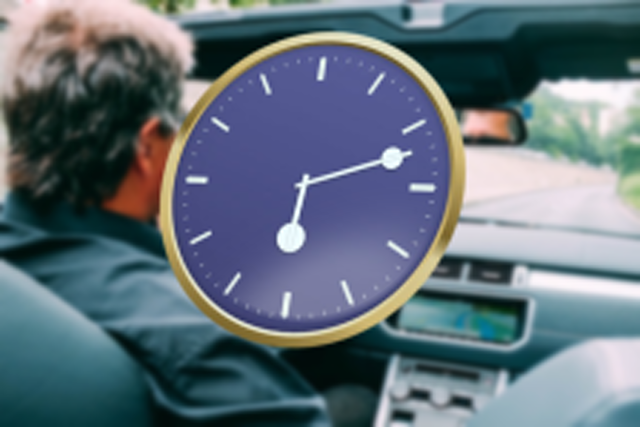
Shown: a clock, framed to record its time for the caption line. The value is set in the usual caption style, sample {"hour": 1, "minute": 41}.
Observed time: {"hour": 6, "minute": 12}
